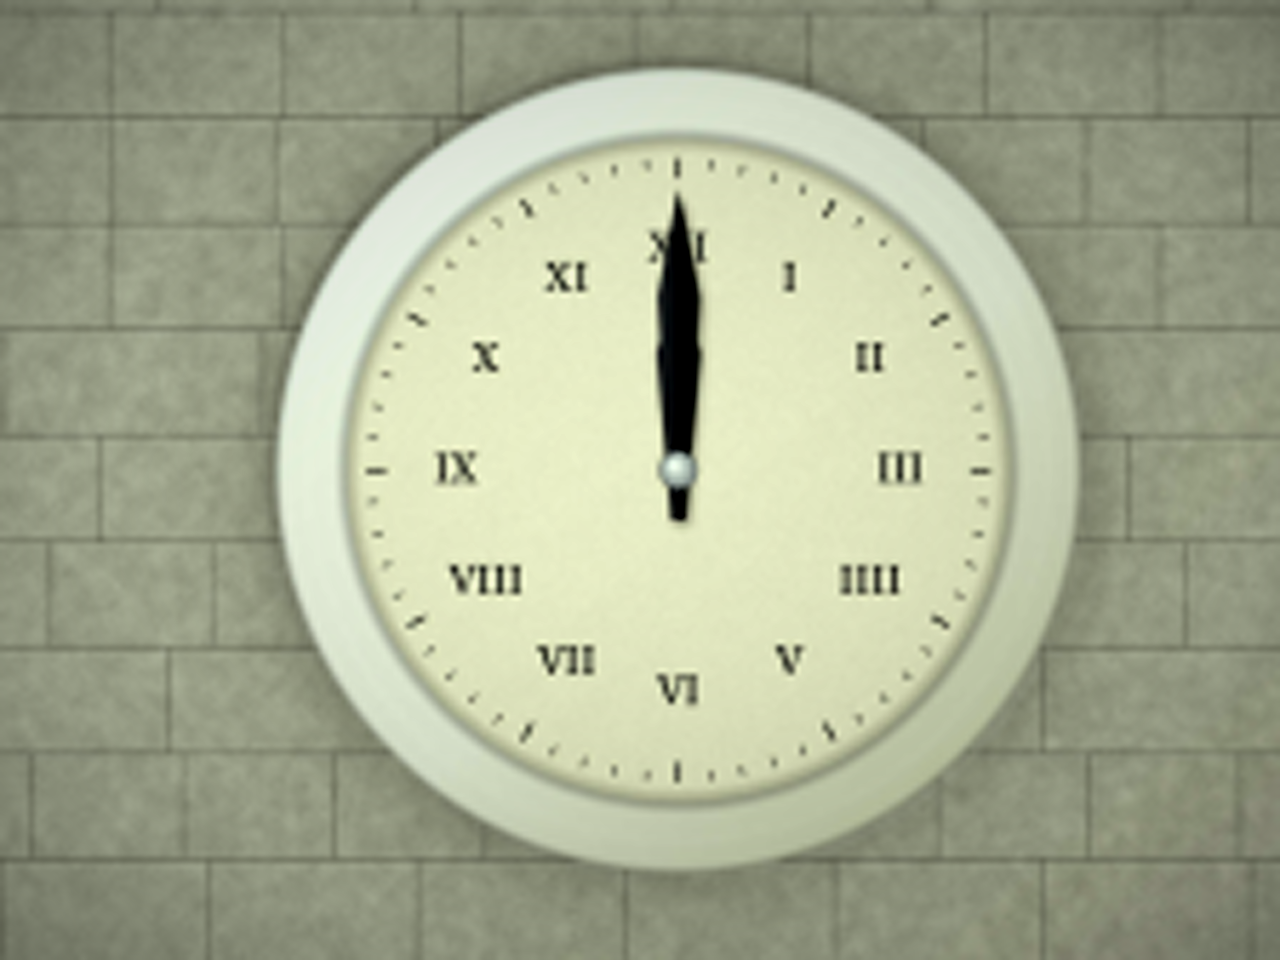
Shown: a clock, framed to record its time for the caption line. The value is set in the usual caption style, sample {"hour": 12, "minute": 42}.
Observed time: {"hour": 12, "minute": 0}
